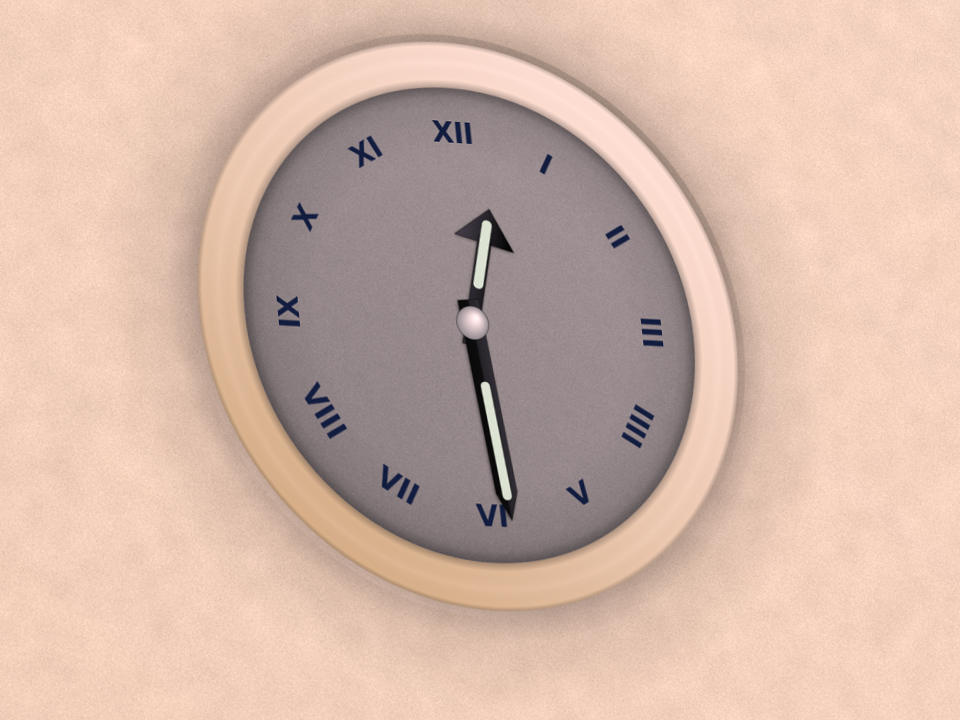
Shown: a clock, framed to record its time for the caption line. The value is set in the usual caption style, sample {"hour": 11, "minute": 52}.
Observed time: {"hour": 12, "minute": 29}
